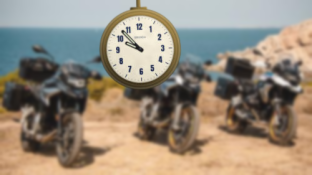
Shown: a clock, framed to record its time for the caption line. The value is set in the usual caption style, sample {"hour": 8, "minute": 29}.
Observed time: {"hour": 9, "minute": 53}
